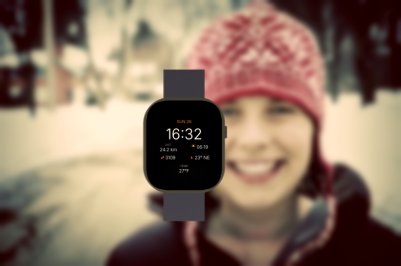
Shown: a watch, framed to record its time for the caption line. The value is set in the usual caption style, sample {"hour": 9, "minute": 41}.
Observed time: {"hour": 16, "minute": 32}
